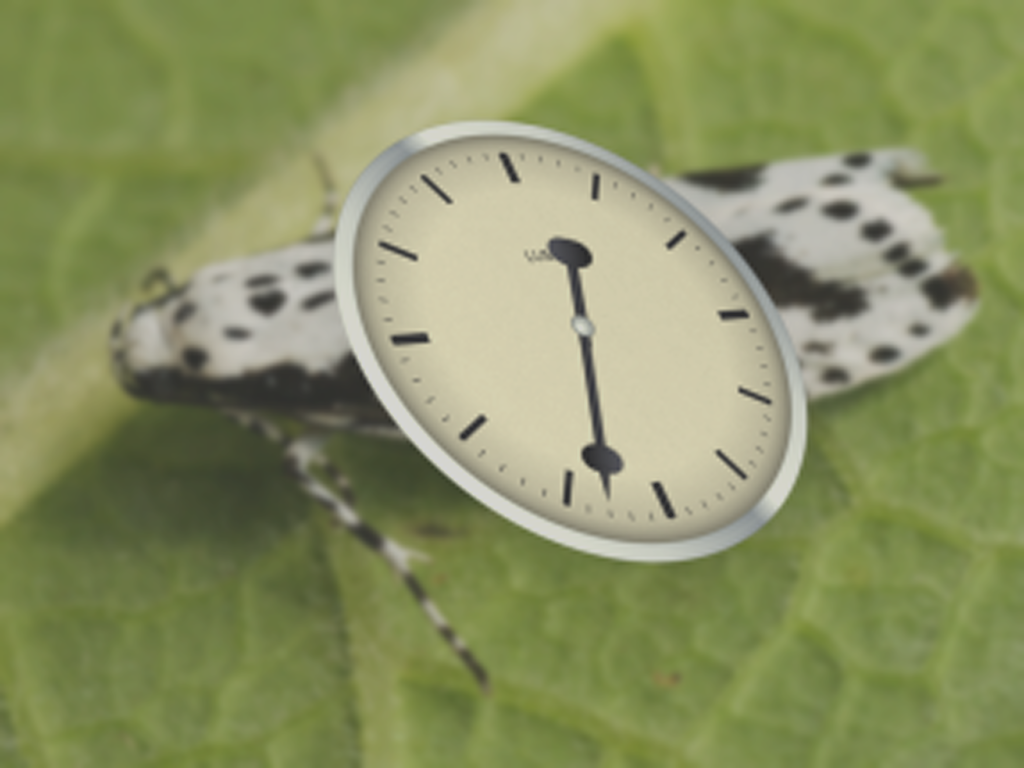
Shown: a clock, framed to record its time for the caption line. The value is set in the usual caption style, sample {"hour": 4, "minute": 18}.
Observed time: {"hour": 12, "minute": 33}
